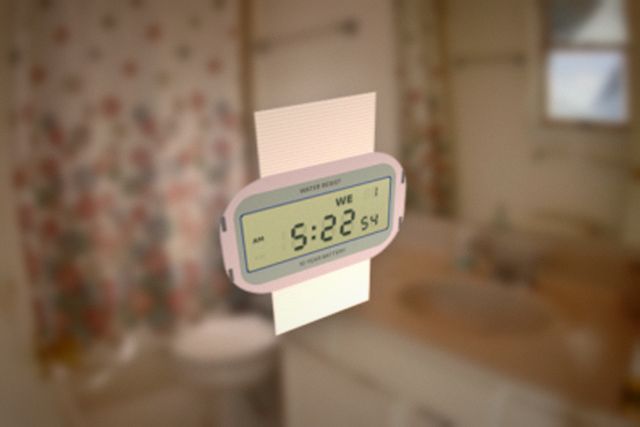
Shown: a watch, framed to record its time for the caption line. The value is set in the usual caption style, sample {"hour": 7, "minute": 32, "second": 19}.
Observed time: {"hour": 5, "minute": 22, "second": 54}
